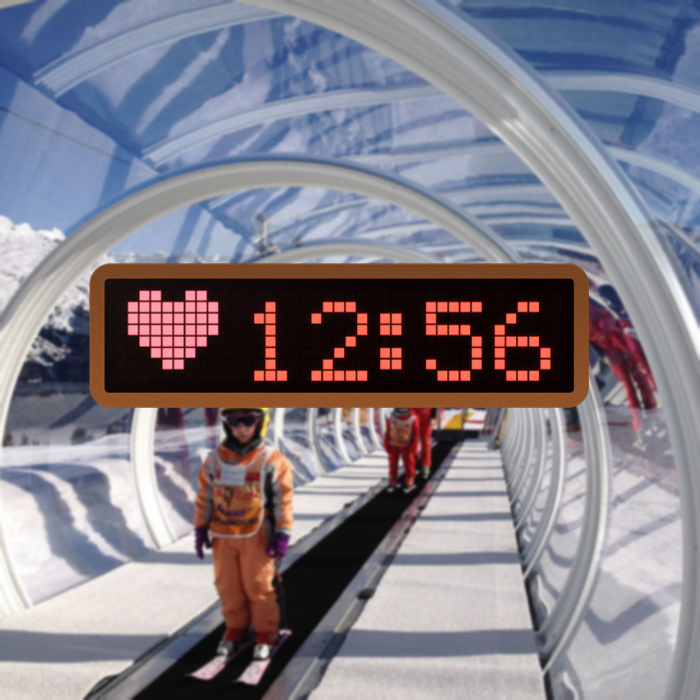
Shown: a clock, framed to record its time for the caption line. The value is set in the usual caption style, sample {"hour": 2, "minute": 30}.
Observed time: {"hour": 12, "minute": 56}
